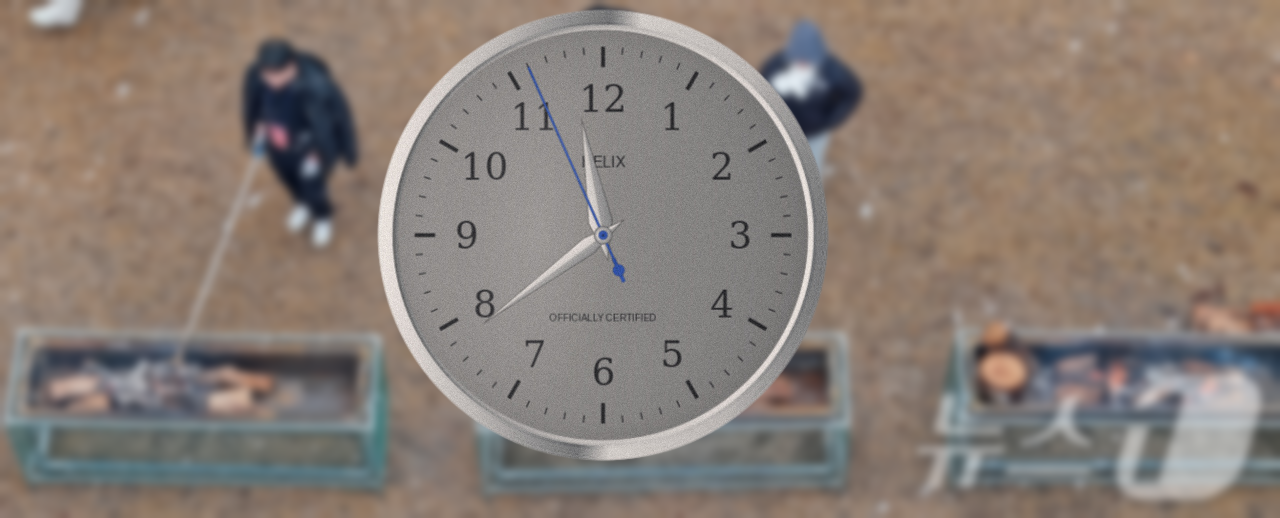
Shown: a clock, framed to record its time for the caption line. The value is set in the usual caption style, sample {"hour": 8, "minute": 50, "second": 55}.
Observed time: {"hour": 11, "minute": 38, "second": 56}
